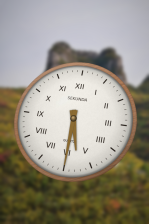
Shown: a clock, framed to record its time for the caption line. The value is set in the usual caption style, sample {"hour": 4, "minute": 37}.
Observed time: {"hour": 5, "minute": 30}
